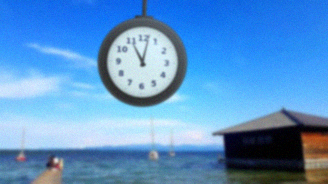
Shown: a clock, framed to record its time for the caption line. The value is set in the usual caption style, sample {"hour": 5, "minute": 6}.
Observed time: {"hour": 11, "minute": 2}
